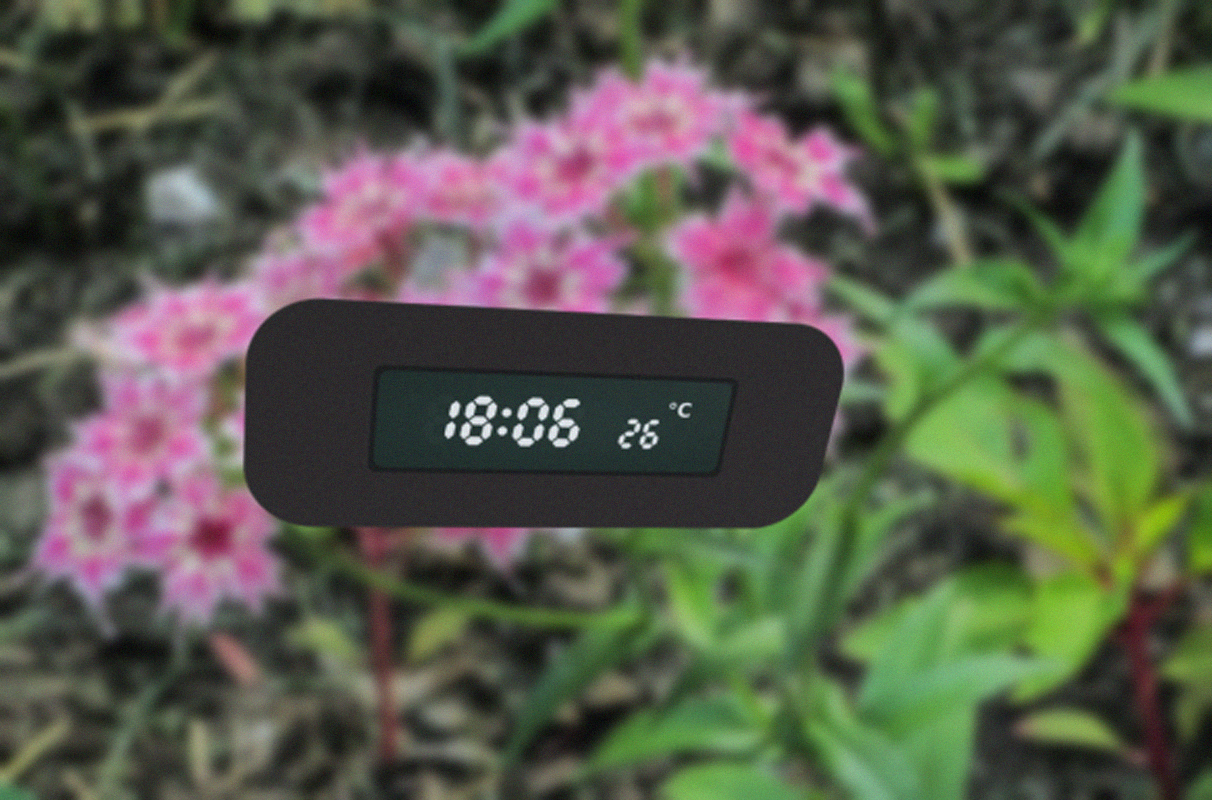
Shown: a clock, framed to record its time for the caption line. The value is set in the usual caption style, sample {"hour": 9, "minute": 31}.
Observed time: {"hour": 18, "minute": 6}
